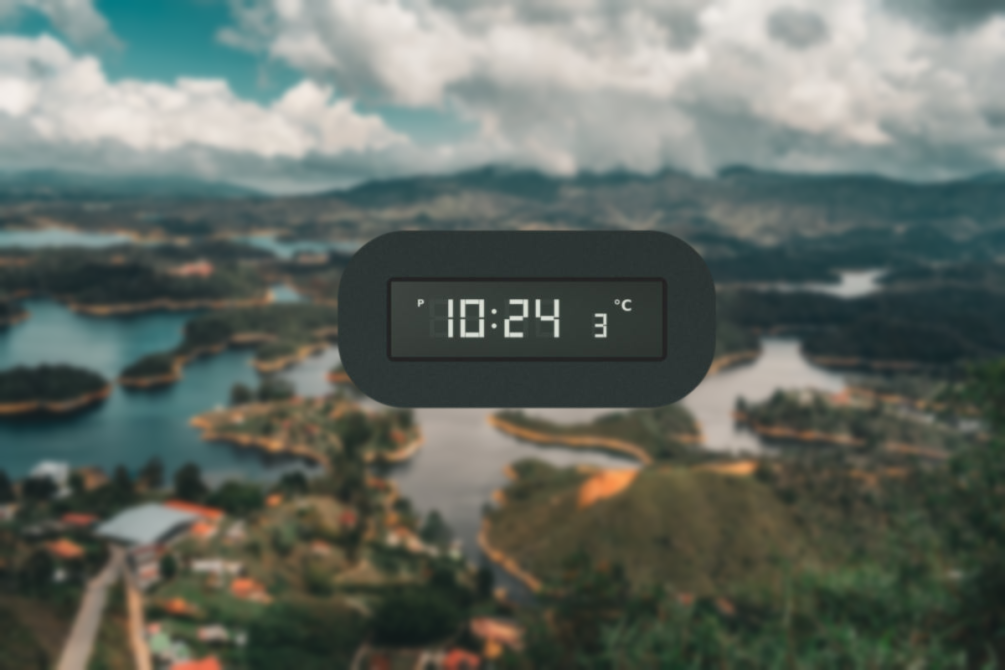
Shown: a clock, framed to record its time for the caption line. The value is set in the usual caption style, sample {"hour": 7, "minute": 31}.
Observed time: {"hour": 10, "minute": 24}
